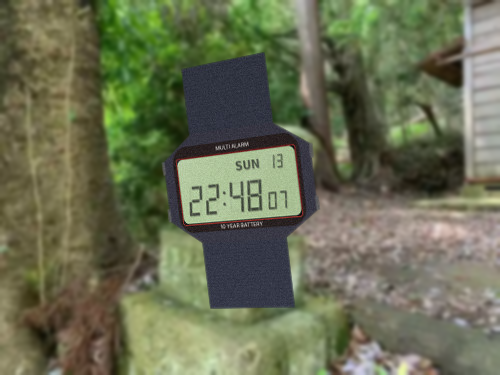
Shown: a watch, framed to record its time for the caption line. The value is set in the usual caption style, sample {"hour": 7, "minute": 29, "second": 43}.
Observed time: {"hour": 22, "minute": 48, "second": 7}
